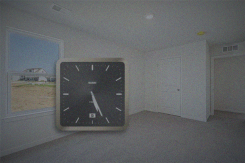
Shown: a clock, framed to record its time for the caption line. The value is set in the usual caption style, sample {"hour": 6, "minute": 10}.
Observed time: {"hour": 5, "minute": 26}
